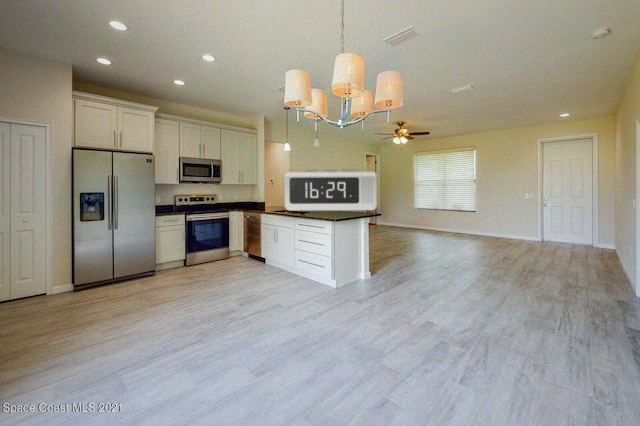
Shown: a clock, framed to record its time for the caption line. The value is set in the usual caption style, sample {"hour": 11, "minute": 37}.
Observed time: {"hour": 16, "minute": 29}
